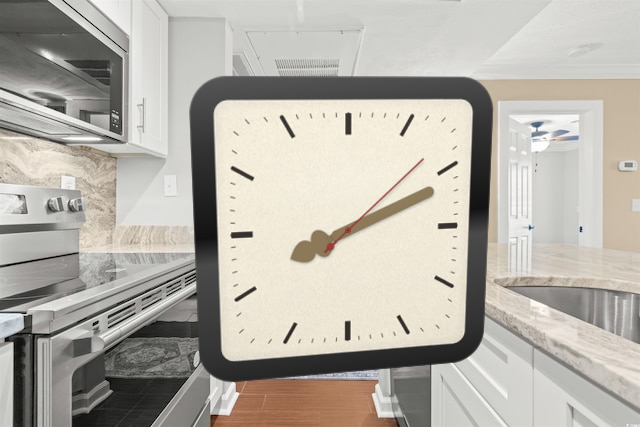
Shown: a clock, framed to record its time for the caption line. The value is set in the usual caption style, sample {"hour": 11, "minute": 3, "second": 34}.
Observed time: {"hour": 8, "minute": 11, "second": 8}
